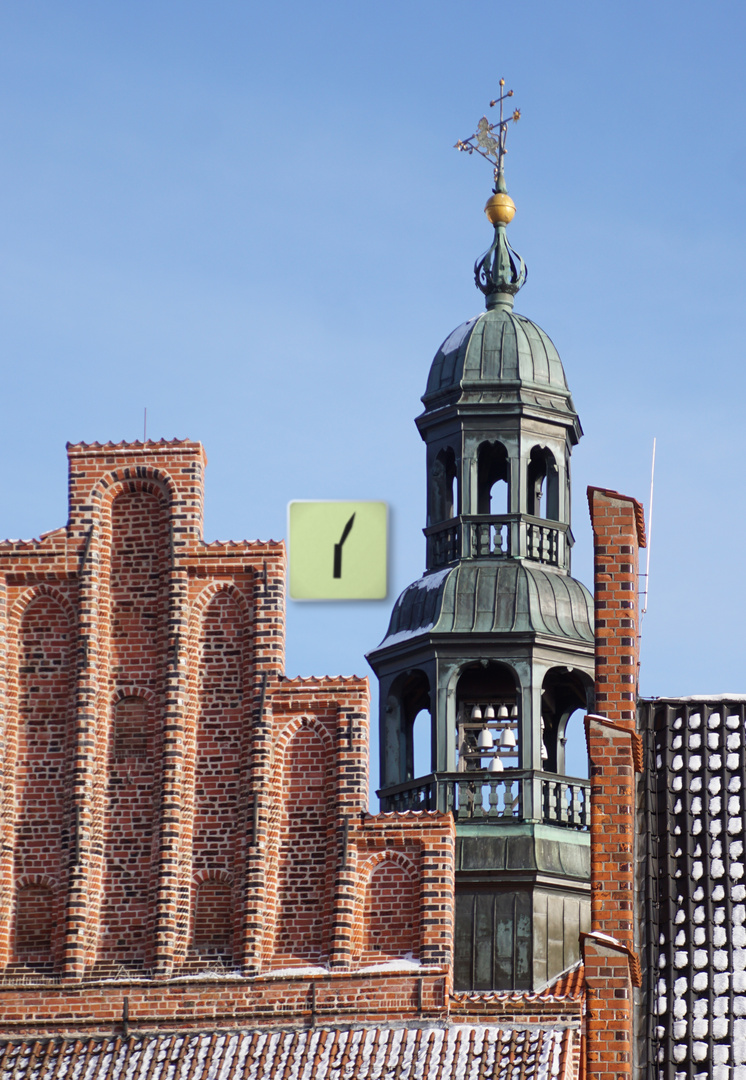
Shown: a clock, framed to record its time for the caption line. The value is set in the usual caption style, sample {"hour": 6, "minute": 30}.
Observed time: {"hour": 6, "minute": 4}
